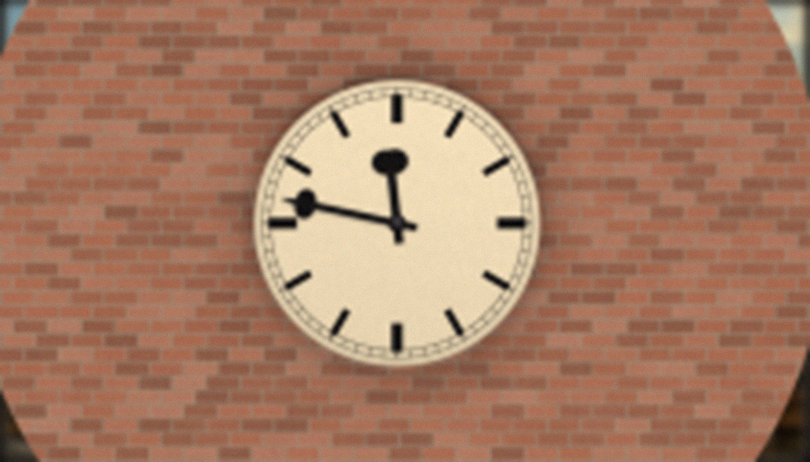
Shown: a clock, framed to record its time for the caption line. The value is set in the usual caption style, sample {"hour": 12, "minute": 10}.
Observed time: {"hour": 11, "minute": 47}
